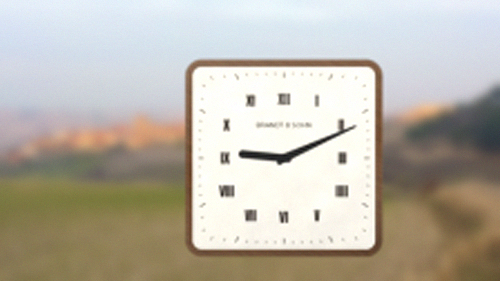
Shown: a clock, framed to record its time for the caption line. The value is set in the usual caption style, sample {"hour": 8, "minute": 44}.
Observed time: {"hour": 9, "minute": 11}
